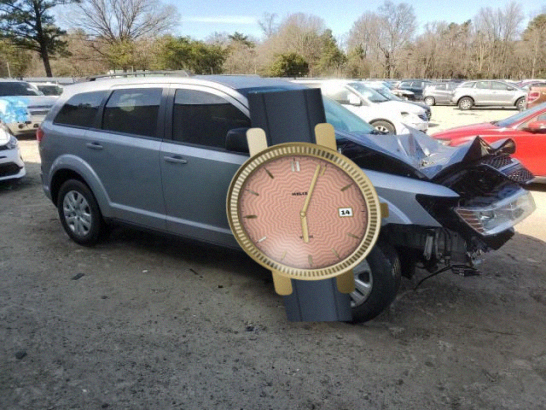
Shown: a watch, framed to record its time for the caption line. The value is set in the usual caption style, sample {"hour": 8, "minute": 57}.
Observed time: {"hour": 6, "minute": 4}
